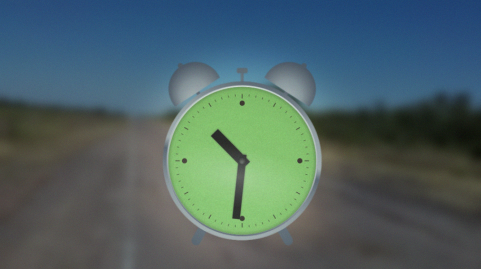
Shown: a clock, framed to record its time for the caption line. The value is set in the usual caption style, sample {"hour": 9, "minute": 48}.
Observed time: {"hour": 10, "minute": 31}
